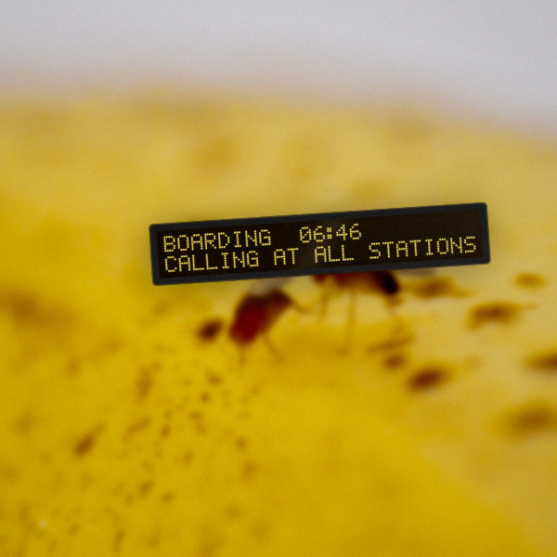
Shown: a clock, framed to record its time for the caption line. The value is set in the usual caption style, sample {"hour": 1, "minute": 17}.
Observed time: {"hour": 6, "minute": 46}
